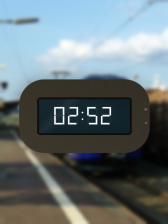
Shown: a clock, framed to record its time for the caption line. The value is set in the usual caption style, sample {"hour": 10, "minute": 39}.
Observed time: {"hour": 2, "minute": 52}
